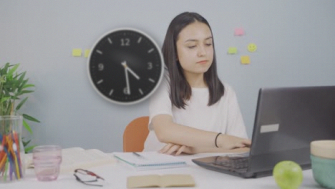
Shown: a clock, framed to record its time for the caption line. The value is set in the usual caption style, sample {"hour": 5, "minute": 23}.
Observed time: {"hour": 4, "minute": 29}
